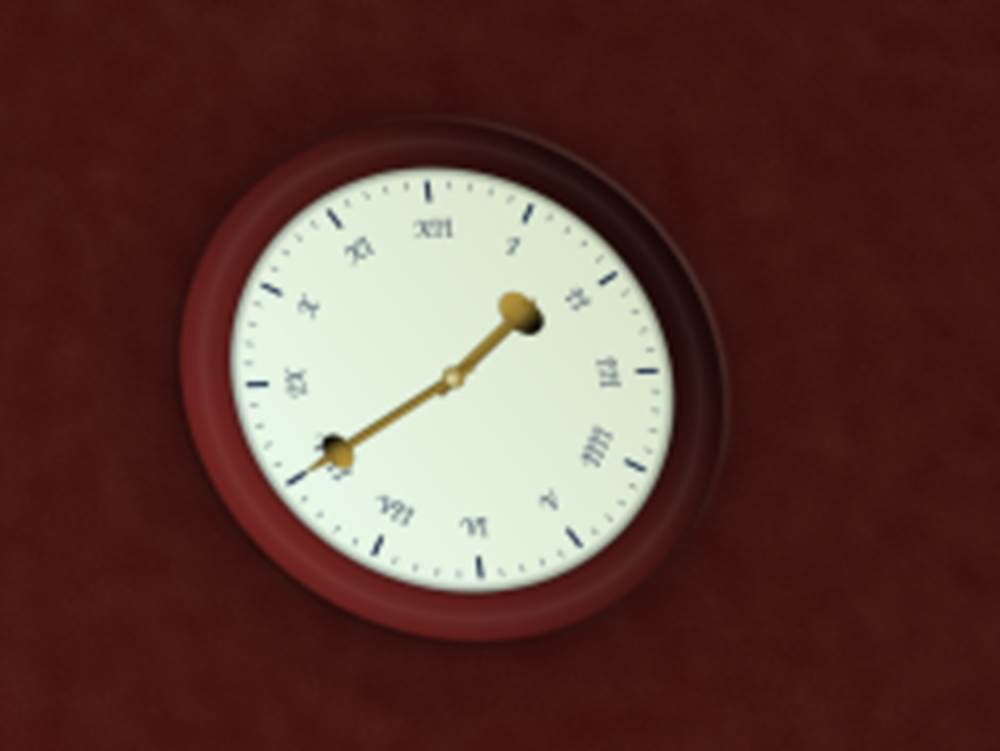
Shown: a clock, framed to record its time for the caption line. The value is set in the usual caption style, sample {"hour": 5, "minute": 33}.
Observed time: {"hour": 1, "minute": 40}
